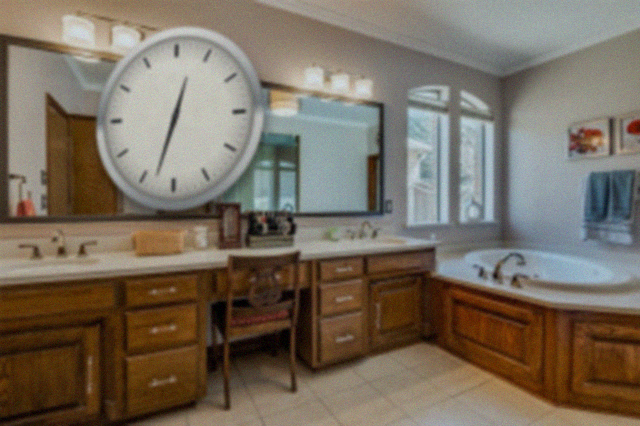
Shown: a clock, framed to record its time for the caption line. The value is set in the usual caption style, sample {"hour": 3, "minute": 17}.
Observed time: {"hour": 12, "minute": 33}
